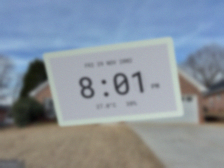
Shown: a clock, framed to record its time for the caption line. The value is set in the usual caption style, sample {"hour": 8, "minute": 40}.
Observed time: {"hour": 8, "minute": 1}
